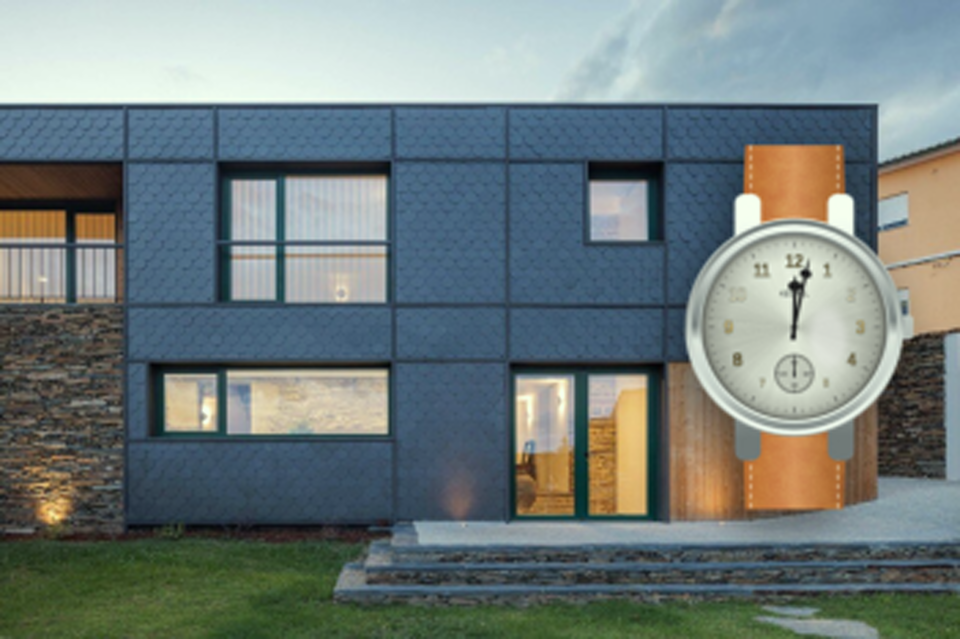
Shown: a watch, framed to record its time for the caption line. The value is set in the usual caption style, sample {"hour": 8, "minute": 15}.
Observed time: {"hour": 12, "minute": 2}
